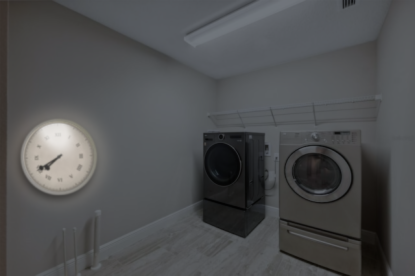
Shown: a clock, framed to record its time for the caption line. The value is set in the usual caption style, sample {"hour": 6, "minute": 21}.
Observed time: {"hour": 7, "minute": 40}
